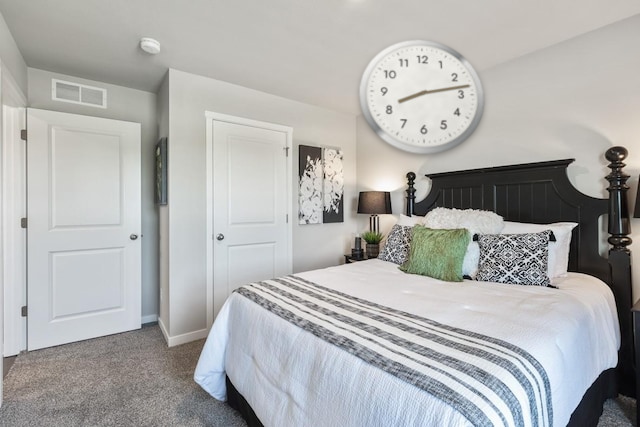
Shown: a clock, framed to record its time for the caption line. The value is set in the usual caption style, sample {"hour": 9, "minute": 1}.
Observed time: {"hour": 8, "minute": 13}
